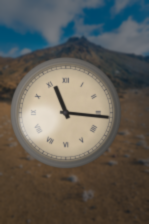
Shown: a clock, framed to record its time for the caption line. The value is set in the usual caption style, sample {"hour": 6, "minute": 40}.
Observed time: {"hour": 11, "minute": 16}
